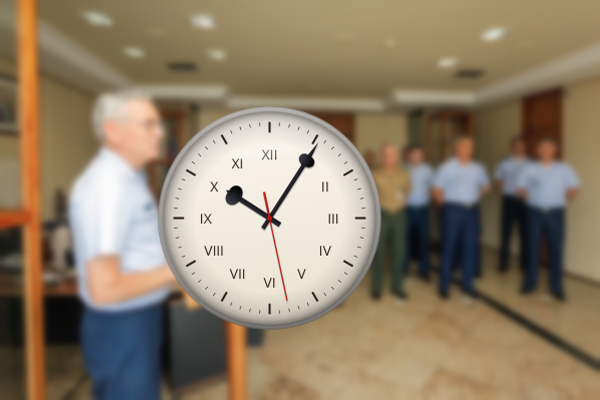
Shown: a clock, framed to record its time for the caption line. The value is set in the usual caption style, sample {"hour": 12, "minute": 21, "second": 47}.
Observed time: {"hour": 10, "minute": 5, "second": 28}
